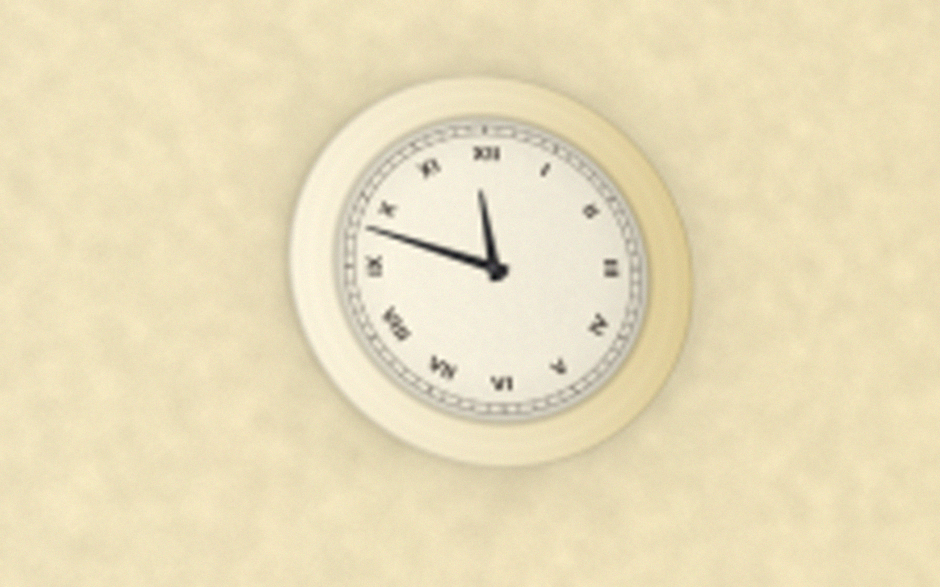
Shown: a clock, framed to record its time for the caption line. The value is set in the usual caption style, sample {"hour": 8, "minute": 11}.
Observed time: {"hour": 11, "minute": 48}
